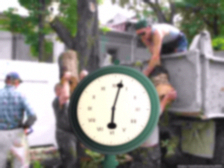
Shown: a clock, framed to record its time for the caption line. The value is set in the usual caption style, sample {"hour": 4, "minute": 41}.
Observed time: {"hour": 6, "minute": 2}
